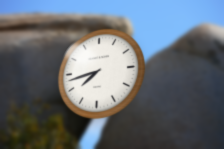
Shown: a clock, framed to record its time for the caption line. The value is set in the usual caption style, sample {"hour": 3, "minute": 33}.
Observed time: {"hour": 7, "minute": 43}
